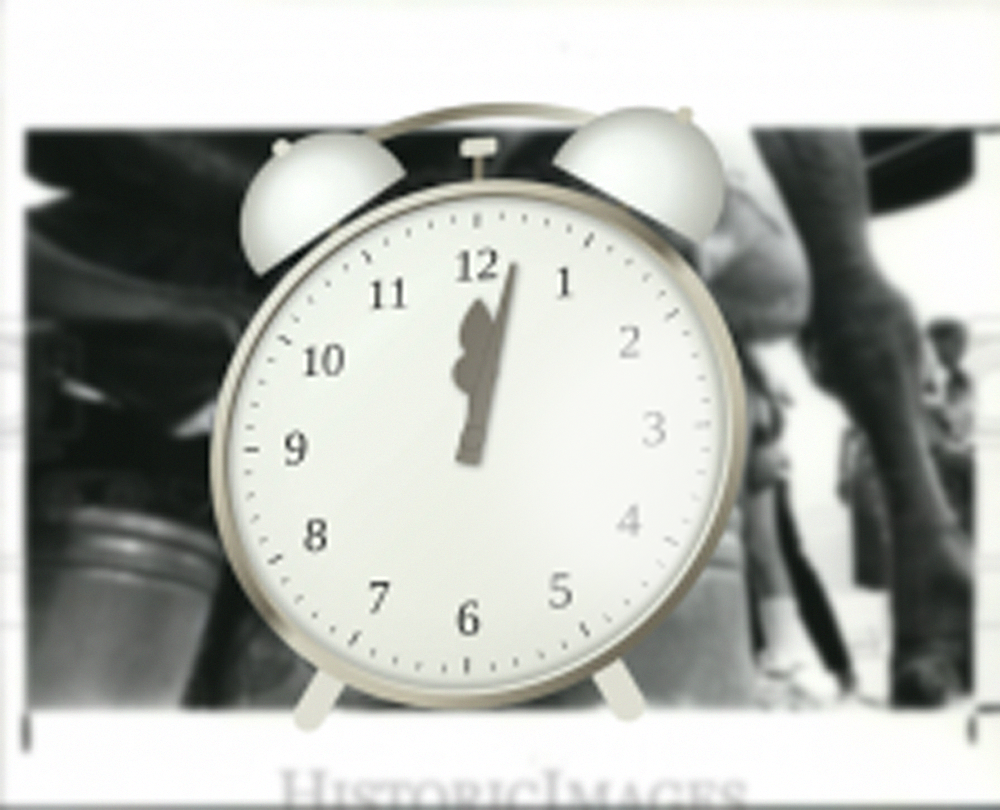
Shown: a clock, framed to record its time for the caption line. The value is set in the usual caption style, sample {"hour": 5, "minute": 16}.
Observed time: {"hour": 12, "minute": 2}
